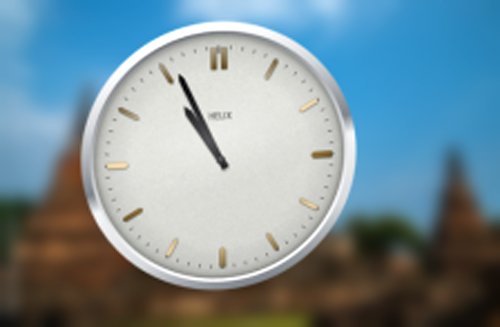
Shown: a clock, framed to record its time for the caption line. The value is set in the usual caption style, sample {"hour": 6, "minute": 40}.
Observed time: {"hour": 10, "minute": 56}
